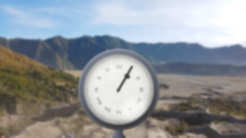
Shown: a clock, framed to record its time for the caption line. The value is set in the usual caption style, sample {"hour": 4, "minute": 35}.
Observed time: {"hour": 1, "minute": 5}
